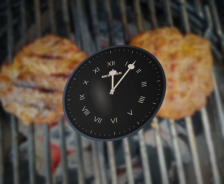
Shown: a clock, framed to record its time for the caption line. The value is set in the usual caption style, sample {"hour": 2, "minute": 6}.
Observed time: {"hour": 12, "minute": 7}
